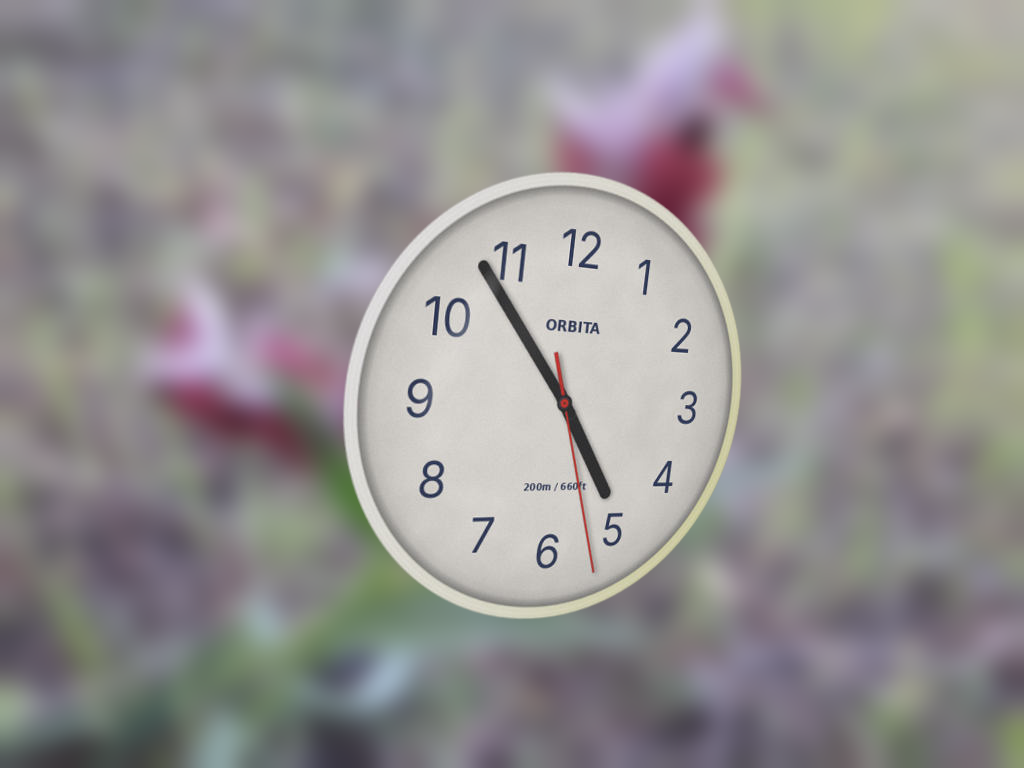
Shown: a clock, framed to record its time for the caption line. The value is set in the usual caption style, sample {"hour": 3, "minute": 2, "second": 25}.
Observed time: {"hour": 4, "minute": 53, "second": 27}
